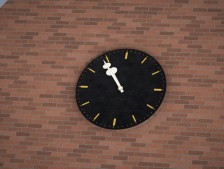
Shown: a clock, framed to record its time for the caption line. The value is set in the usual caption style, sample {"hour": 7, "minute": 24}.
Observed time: {"hour": 10, "minute": 54}
